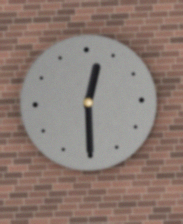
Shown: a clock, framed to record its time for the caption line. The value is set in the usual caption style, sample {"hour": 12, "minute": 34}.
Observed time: {"hour": 12, "minute": 30}
